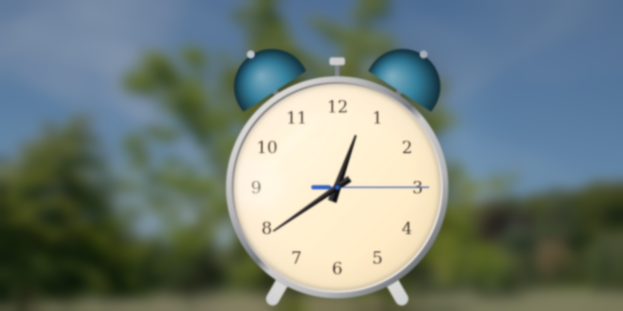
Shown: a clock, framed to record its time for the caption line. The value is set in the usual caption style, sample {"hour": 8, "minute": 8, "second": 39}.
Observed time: {"hour": 12, "minute": 39, "second": 15}
